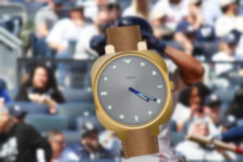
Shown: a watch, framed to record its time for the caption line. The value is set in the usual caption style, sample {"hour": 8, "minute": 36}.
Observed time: {"hour": 4, "minute": 20}
